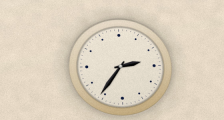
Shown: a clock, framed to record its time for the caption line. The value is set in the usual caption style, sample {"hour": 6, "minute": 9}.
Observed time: {"hour": 2, "minute": 36}
